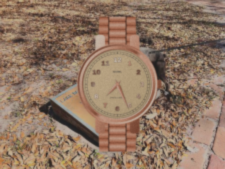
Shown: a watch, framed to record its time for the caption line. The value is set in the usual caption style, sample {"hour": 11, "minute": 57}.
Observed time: {"hour": 7, "minute": 26}
